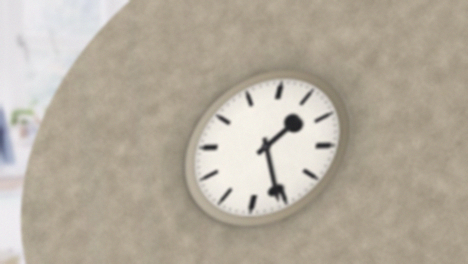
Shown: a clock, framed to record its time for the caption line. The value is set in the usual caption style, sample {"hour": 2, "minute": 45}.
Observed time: {"hour": 1, "minute": 26}
